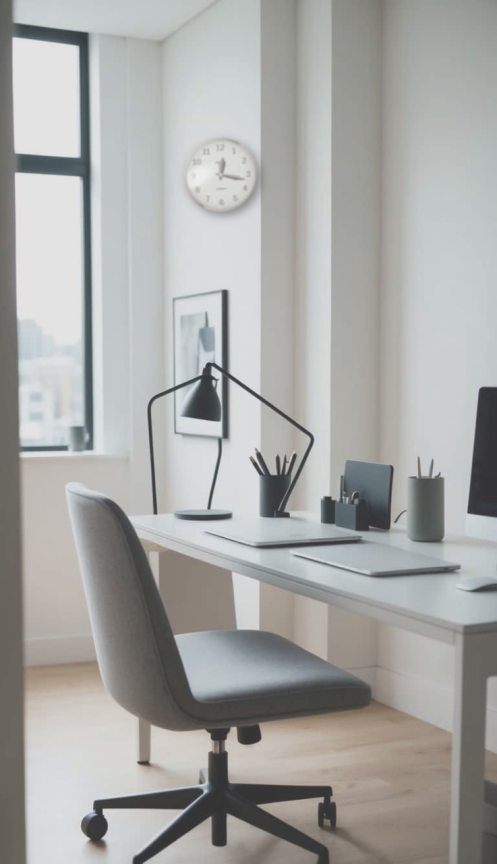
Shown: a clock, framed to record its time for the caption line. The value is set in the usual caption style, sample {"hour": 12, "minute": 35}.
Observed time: {"hour": 12, "minute": 17}
